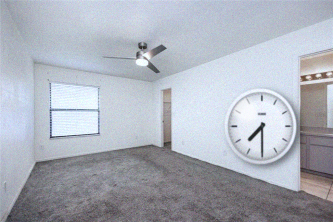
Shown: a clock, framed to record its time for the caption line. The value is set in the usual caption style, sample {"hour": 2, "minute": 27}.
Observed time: {"hour": 7, "minute": 30}
